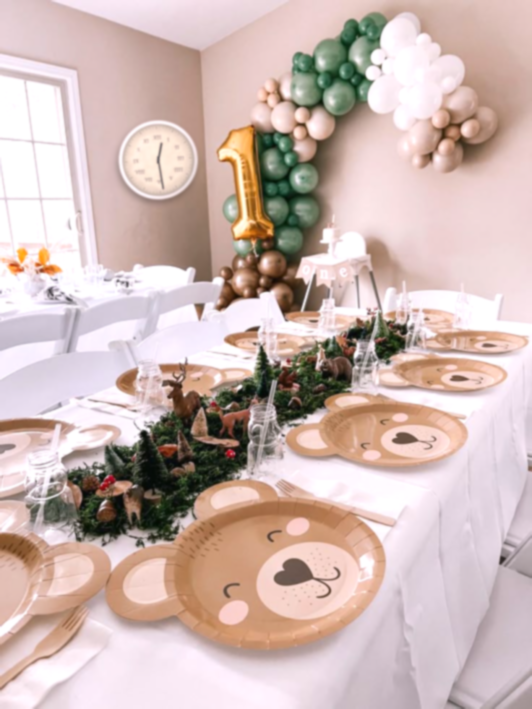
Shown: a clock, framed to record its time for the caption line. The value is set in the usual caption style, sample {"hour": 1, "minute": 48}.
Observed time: {"hour": 12, "minute": 29}
